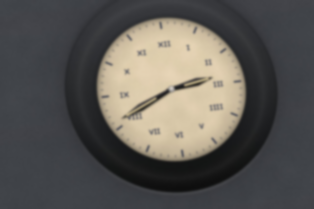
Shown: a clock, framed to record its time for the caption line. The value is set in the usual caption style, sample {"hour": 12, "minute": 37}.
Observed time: {"hour": 2, "minute": 41}
